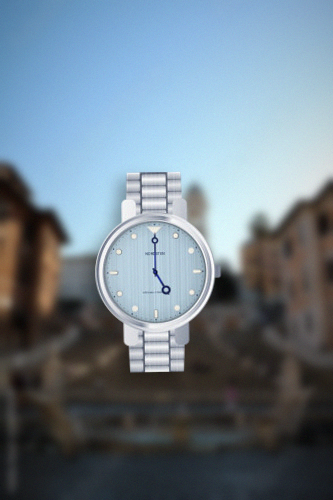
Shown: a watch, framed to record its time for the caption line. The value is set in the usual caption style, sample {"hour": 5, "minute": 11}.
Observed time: {"hour": 5, "minute": 0}
